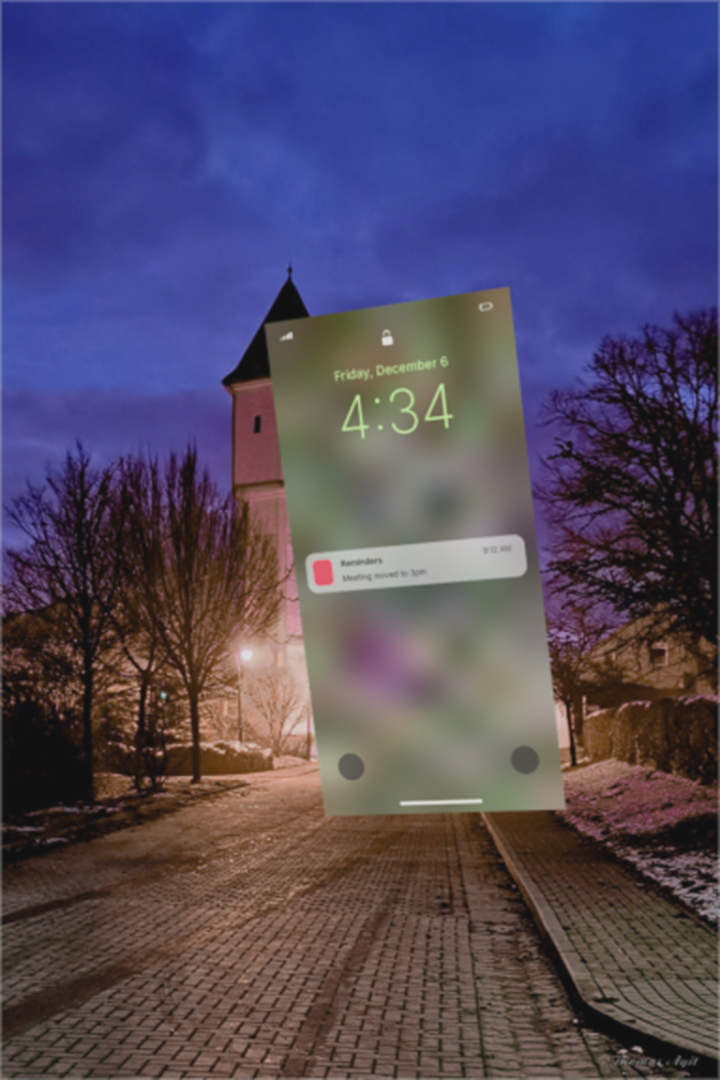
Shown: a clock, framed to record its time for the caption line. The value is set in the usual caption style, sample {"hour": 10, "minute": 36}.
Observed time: {"hour": 4, "minute": 34}
